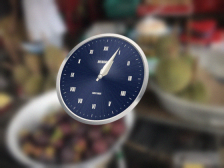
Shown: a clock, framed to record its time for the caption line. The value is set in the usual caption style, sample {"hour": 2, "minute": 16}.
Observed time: {"hour": 1, "minute": 4}
